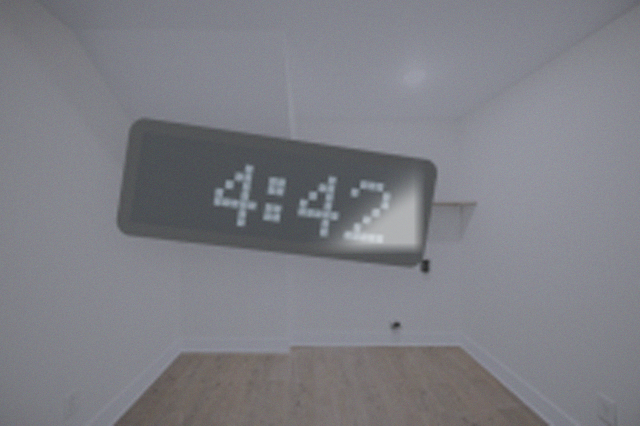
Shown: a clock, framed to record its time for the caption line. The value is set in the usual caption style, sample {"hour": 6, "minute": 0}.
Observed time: {"hour": 4, "minute": 42}
